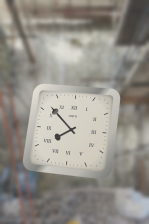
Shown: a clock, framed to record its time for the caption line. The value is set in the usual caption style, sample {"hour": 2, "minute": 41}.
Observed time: {"hour": 7, "minute": 52}
